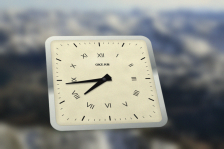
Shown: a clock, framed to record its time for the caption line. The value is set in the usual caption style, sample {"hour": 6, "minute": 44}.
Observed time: {"hour": 7, "minute": 44}
